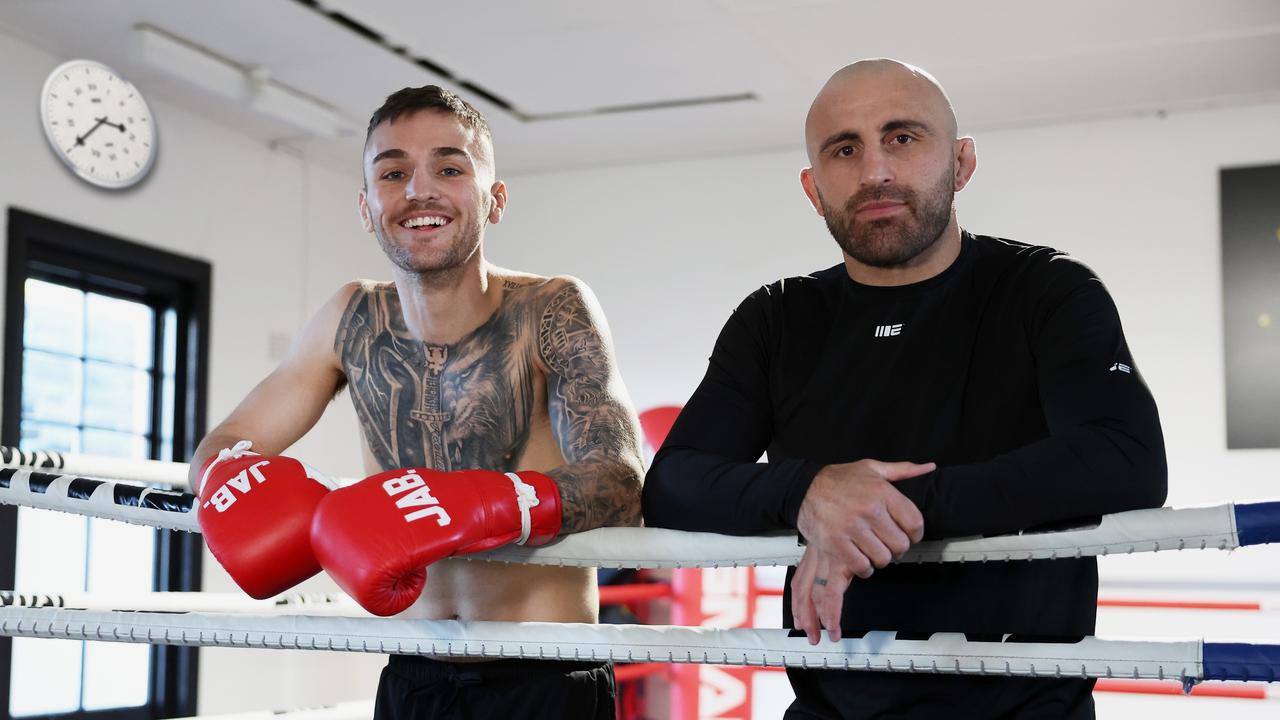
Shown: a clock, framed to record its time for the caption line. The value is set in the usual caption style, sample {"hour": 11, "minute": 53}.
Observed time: {"hour": 3, "minute": 40}
